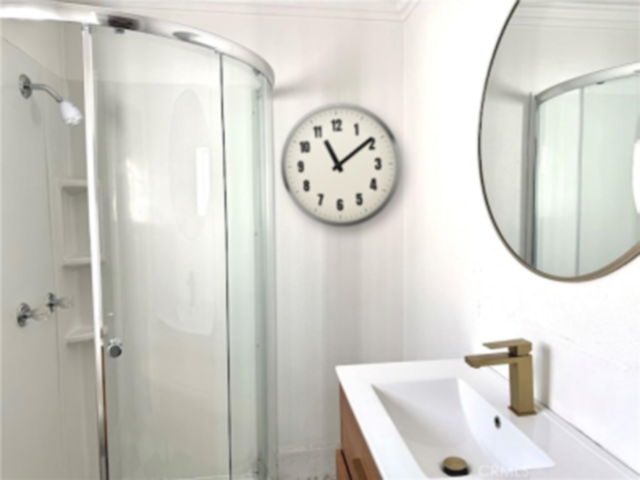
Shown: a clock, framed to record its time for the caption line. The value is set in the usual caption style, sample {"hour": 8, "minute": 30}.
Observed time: {"hour": 11, "minute": 9}
